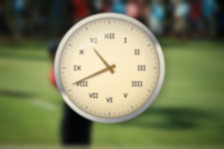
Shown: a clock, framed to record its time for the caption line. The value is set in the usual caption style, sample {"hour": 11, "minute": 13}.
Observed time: {"hour": 10, "minute": 41}
